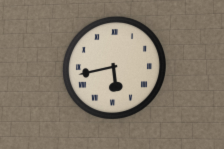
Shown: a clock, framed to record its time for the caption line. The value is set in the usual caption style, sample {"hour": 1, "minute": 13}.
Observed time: {"hour": 5, "minute": 43}
